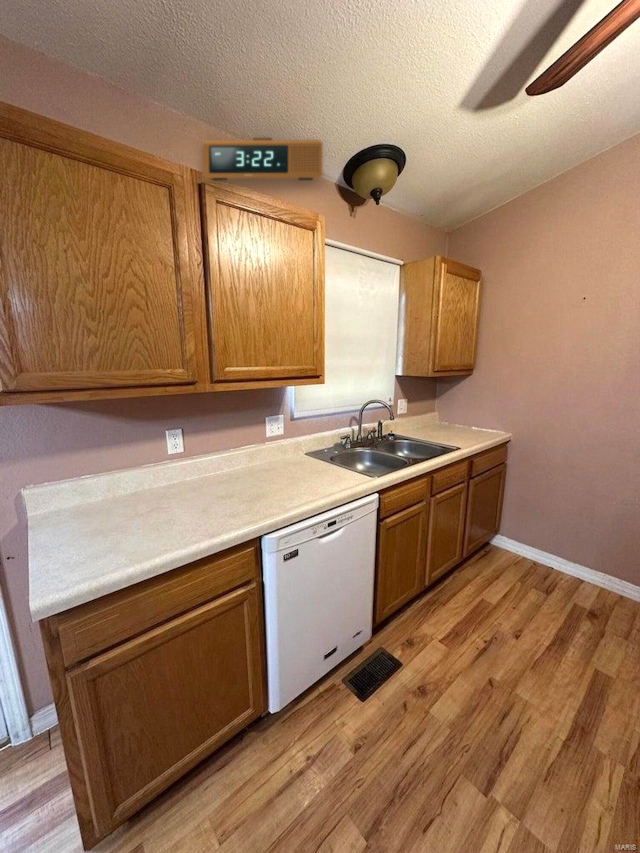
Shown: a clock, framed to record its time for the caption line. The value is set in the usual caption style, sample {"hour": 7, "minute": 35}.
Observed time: {"hour": 3, "minute": 22}
